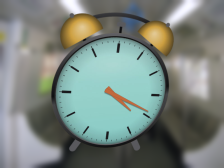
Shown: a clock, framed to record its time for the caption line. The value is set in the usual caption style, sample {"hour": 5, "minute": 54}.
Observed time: {"hour": 4, "minute": 19}
